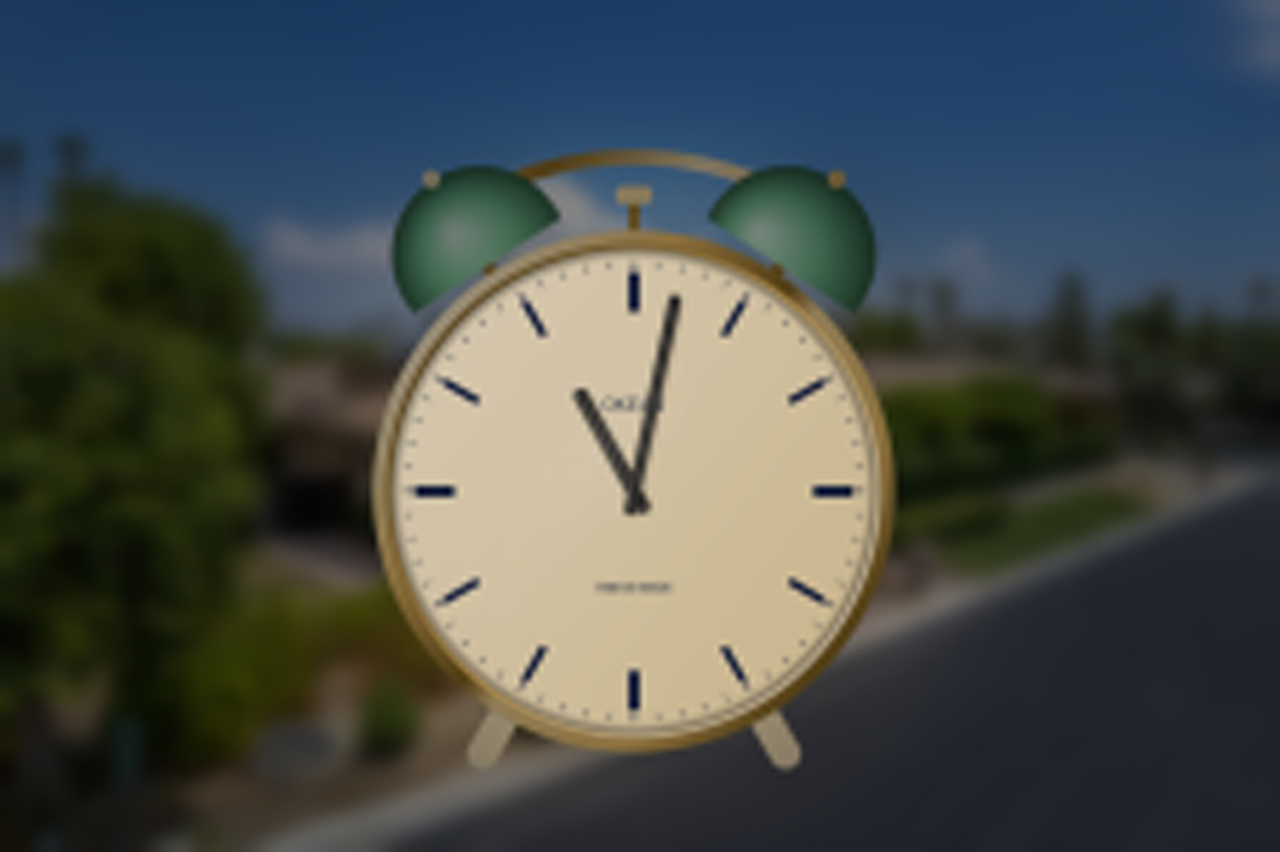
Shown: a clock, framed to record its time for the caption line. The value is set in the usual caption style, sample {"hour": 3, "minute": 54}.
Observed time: {"hour": 11, "minute": 2}
